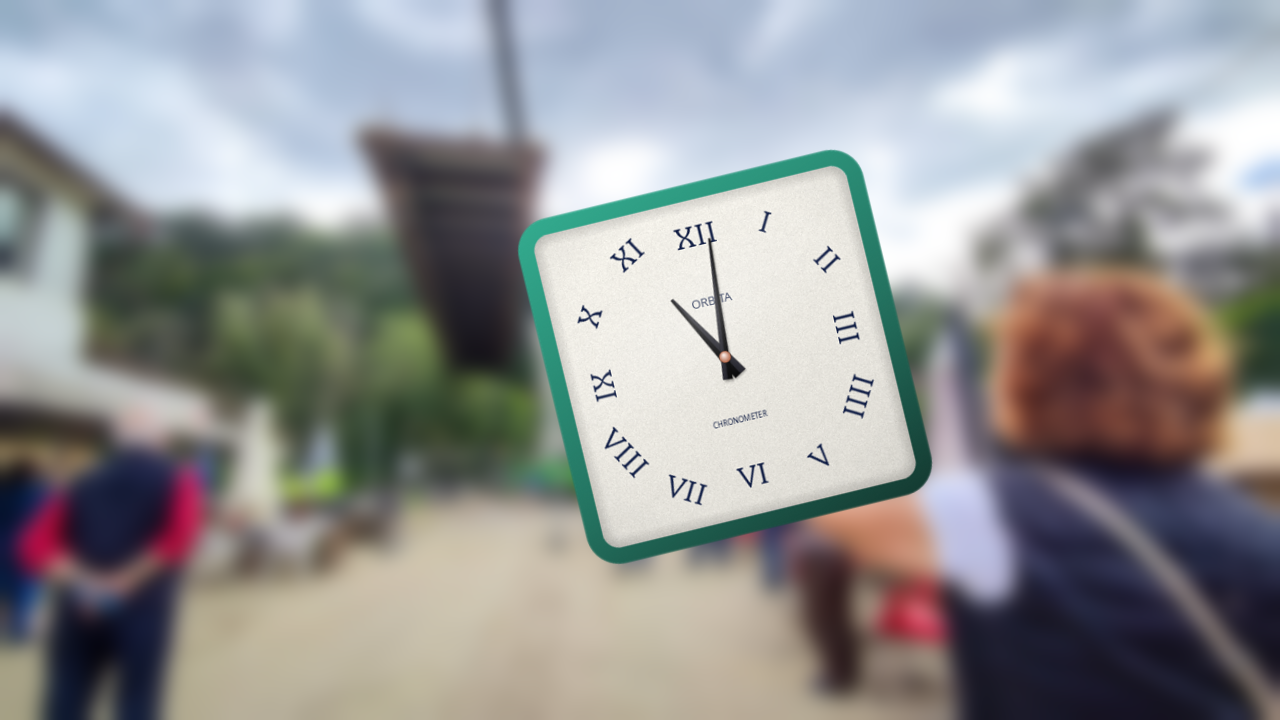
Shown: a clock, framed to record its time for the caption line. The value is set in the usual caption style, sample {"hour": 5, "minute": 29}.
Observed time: {"hour": 11, "minute": 1}
